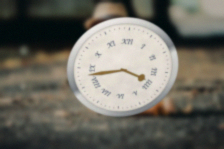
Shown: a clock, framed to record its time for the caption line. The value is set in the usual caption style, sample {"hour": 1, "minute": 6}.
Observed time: {"hour": 3, "minute": 43}
